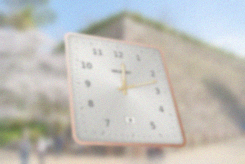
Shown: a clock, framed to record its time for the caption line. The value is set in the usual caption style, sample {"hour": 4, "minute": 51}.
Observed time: {"hour": 12, "minute": 12}
